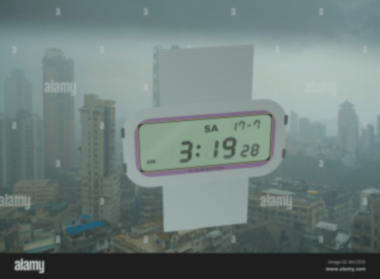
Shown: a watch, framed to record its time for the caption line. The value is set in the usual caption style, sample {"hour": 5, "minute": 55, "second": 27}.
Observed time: {"hour": 3, "minute": 19, "second": 28}
